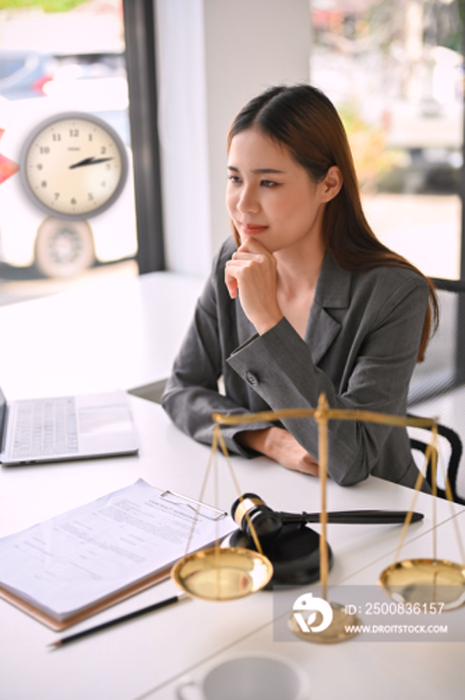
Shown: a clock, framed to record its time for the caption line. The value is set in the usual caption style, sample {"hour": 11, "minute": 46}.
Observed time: {"hour": 2, "minute": 13}
